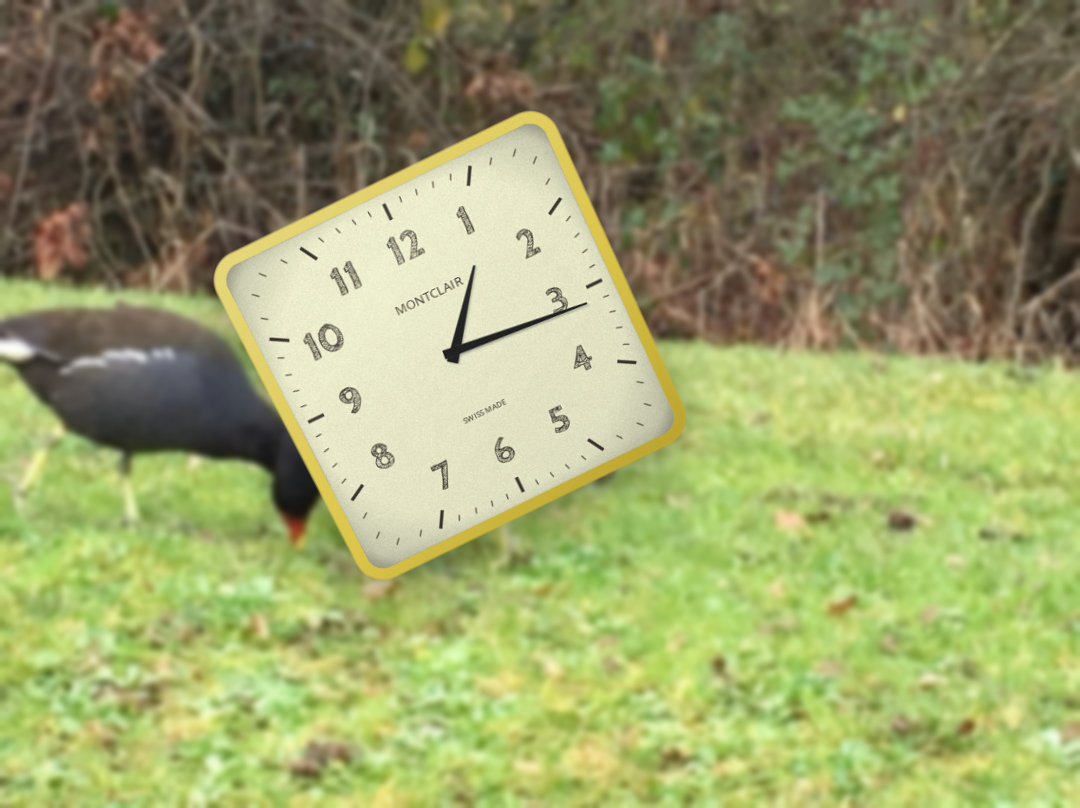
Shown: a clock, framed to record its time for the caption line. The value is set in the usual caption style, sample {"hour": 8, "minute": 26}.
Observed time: {"hour": 1, "minute": 16}
